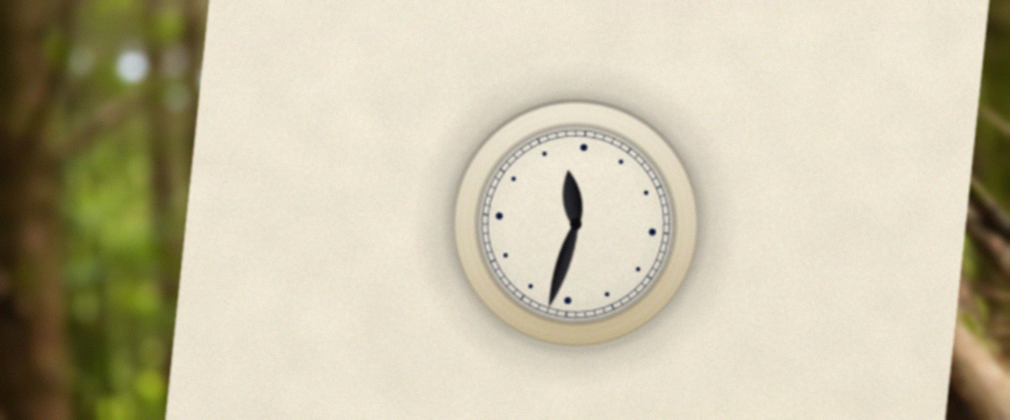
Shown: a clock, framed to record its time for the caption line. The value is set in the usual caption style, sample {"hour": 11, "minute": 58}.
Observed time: {"hour": 11, "minute": 32}
